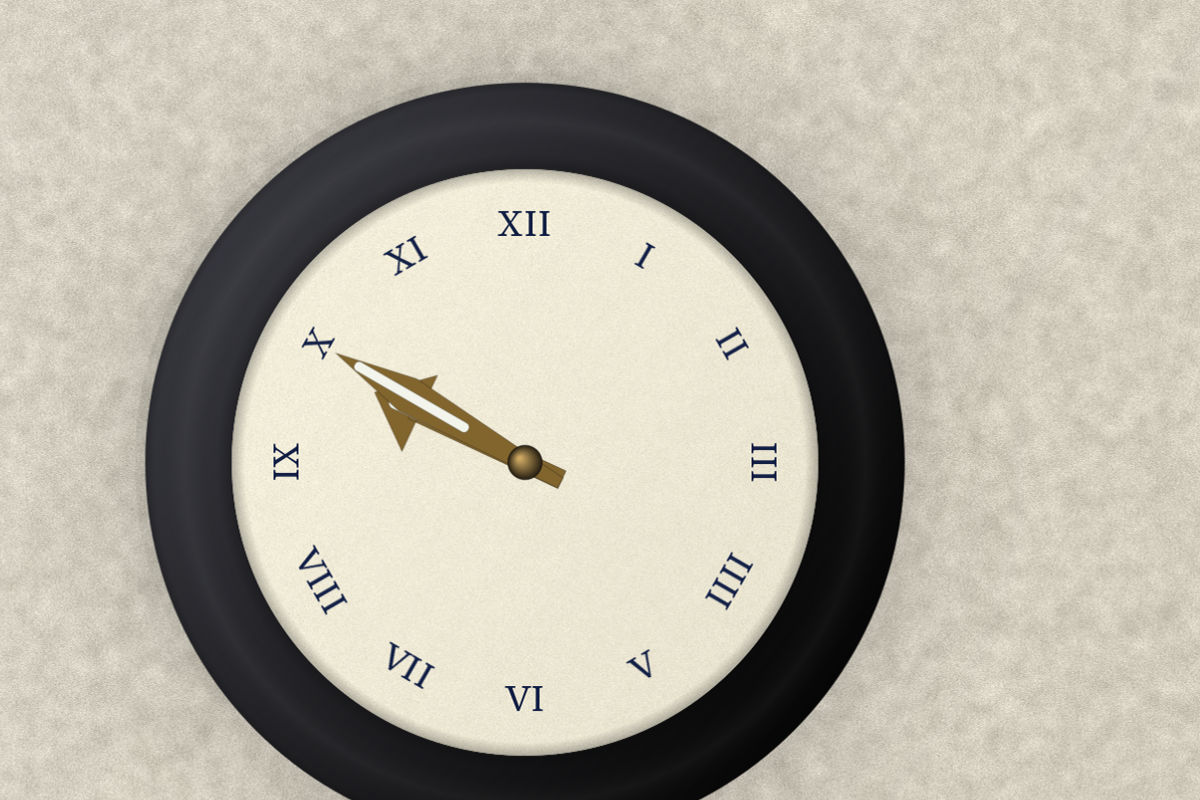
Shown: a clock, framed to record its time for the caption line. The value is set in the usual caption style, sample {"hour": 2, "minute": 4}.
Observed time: {"hour": 9, "minute": 50}
